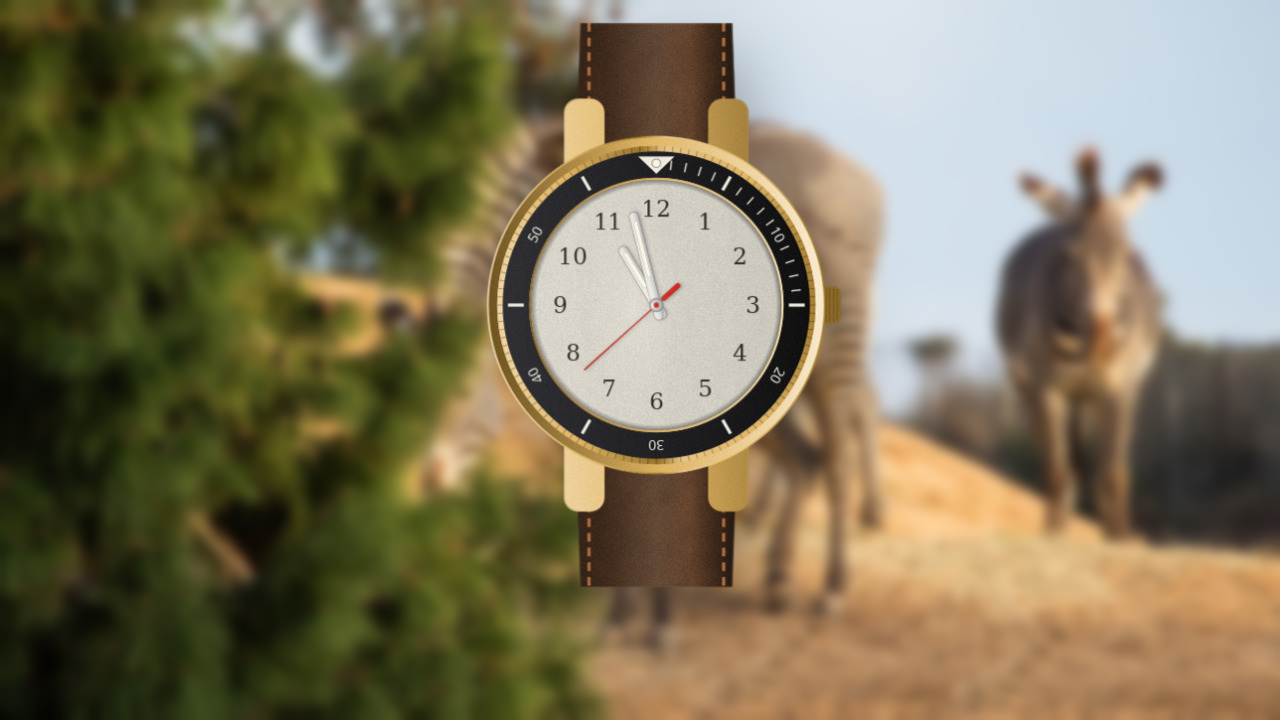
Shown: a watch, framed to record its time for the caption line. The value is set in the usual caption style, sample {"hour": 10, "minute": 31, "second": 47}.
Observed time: {"hour": 10, "minute": 57, "second": 38}
